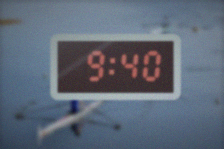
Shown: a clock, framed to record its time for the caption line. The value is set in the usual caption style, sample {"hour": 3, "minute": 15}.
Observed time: {"hour": 9, "minute": 40}
